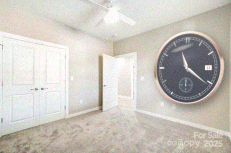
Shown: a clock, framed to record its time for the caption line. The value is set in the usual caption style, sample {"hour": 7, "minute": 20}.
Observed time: {"hour": 11, "minute": 21}
